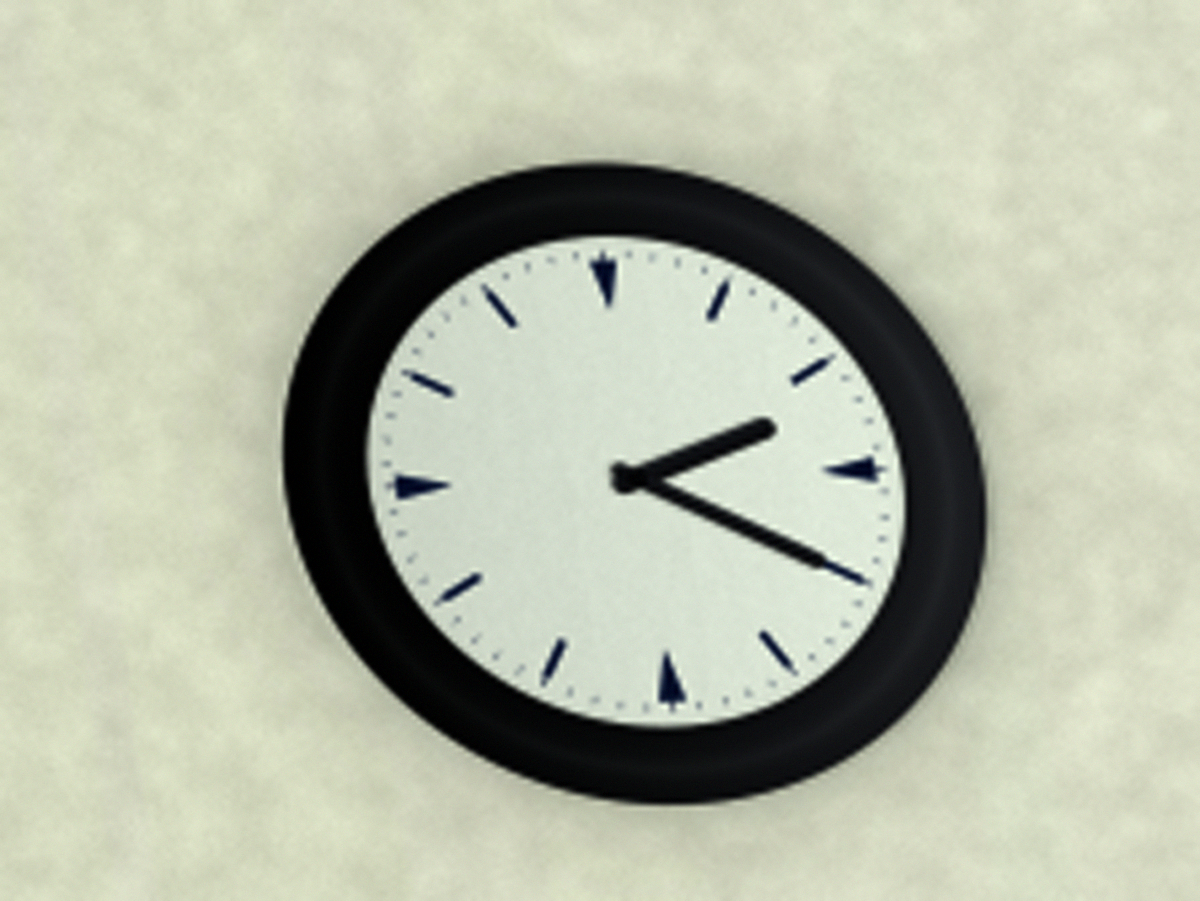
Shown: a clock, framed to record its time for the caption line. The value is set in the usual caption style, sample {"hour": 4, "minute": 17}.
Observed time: {"hour": 2, "minute": 20}
